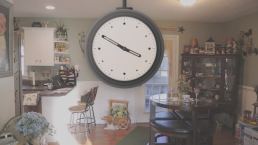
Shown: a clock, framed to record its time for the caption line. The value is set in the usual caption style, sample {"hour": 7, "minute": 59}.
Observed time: {"hour": 3, "minute": 50}
